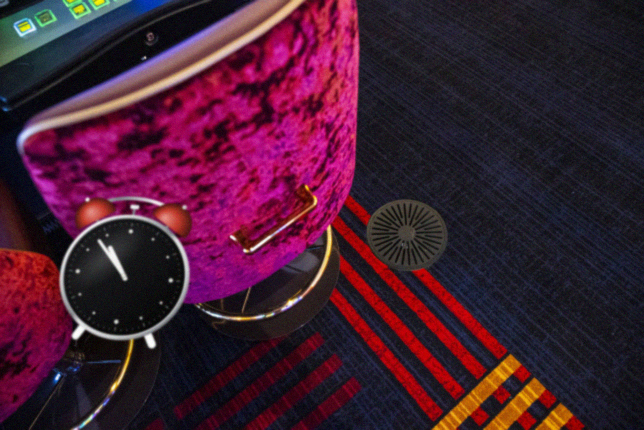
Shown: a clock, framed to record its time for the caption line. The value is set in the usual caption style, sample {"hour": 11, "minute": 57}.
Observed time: {"hour": 10, "minute": 53}
